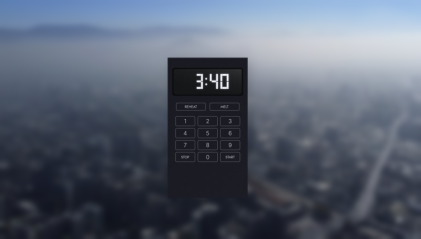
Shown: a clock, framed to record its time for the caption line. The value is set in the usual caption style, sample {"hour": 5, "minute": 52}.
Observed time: {"hour": 3, "minute": 40}
